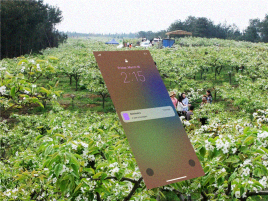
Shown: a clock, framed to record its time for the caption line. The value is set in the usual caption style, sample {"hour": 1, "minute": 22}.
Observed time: {"hour": 2, "minute": 15}
